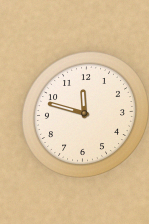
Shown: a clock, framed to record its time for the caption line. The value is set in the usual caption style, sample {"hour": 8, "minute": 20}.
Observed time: {"hour": 11, "minute": 48}
